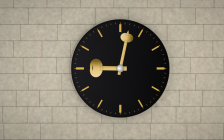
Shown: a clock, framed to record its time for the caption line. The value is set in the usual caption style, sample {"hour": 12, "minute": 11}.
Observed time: {"hour": 9, "minute": 2}
